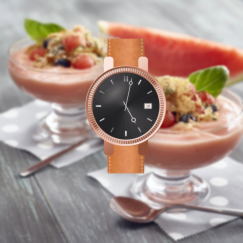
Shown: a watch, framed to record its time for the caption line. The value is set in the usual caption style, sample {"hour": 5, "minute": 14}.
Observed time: {"hour": 5, "minute": 2}
